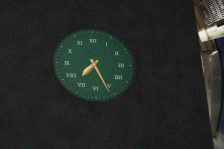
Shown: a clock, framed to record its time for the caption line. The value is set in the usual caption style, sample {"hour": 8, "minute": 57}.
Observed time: {"hour": 7, "minute": 26}
